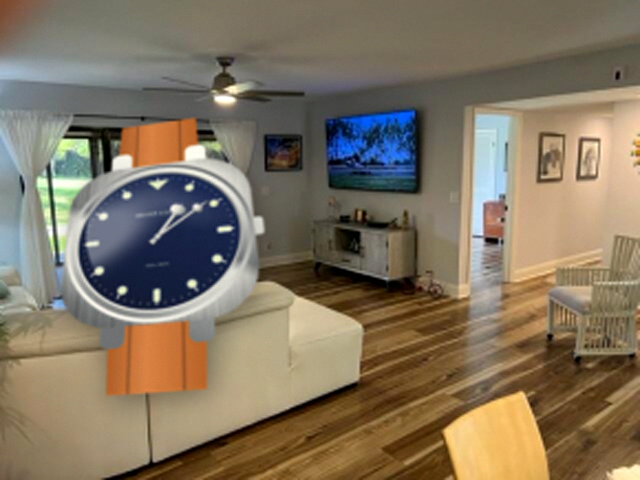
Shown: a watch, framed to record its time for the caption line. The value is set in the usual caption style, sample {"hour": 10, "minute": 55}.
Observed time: {"hour": 1, "minute": 9}
